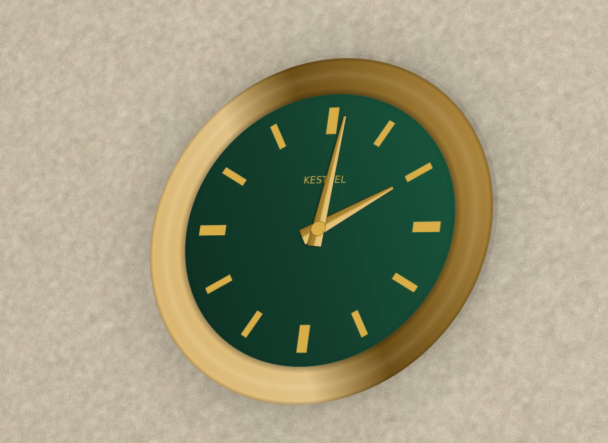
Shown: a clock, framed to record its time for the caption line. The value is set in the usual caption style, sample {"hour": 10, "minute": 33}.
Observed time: {"hour": 2, "minute": 1}
